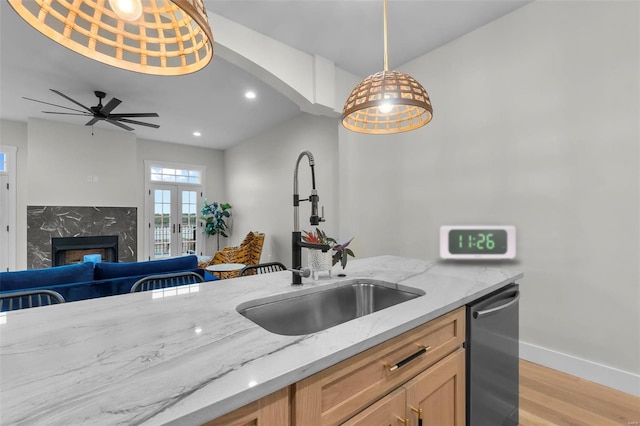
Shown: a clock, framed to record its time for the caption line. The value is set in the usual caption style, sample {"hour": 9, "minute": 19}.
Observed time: {"hour": 11, "minute": 26}
